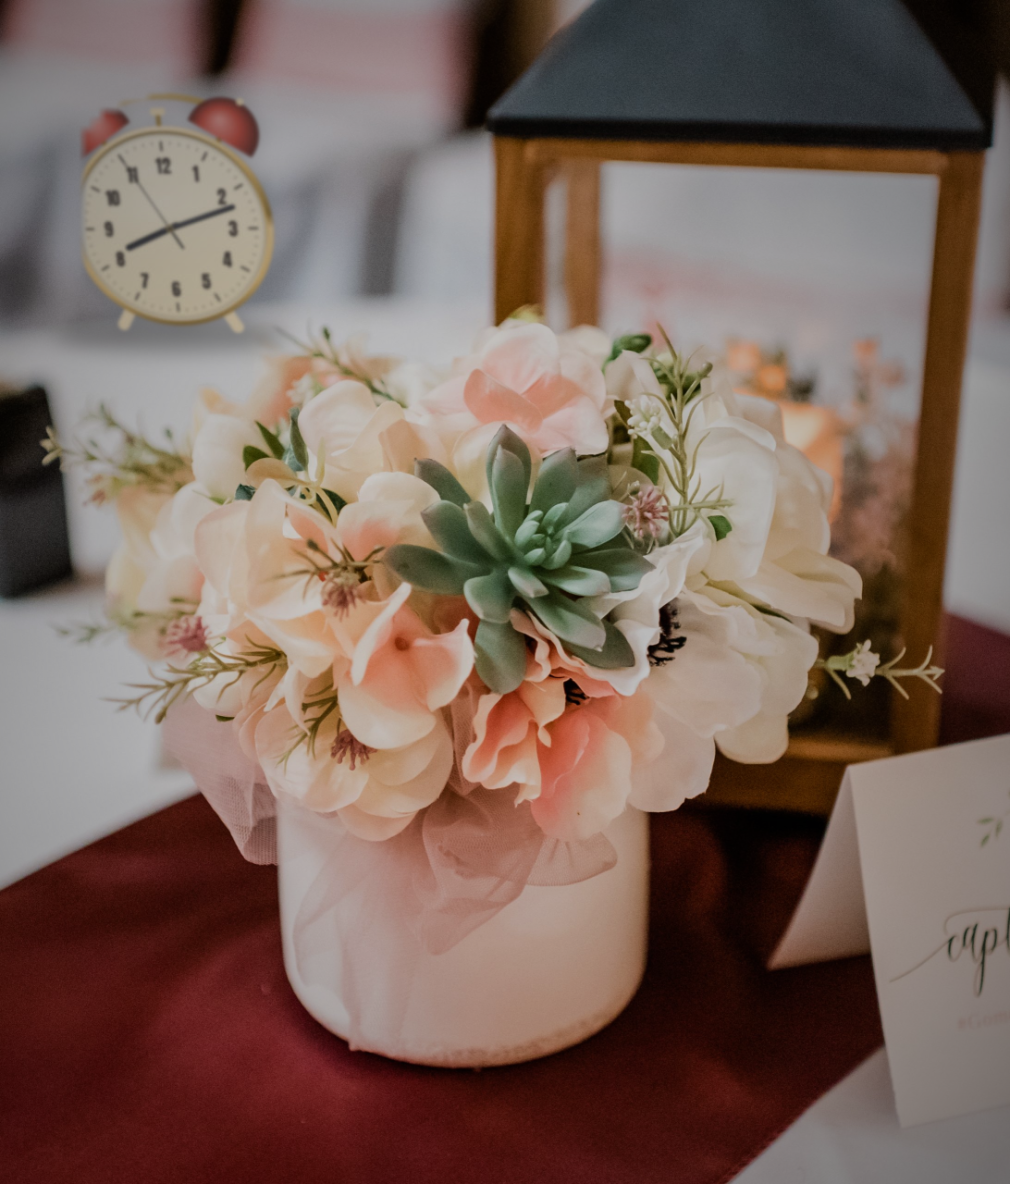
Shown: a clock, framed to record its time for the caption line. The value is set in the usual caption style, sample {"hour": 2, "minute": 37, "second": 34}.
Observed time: {"hour": 8, "minute": 11, "second": 55}
